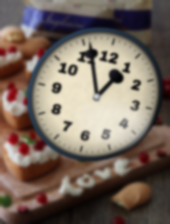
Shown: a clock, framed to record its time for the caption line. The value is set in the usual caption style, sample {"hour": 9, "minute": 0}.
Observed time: {"hour": 12, "minute": 56}
